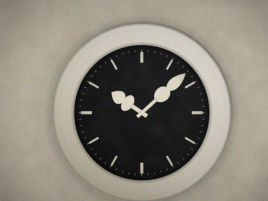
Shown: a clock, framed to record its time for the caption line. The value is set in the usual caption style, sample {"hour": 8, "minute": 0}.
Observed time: {"hour": 10, "minute": 8}
